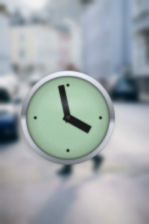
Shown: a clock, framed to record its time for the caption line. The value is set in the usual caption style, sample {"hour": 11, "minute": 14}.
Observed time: {"hour": 3, "minute": 58}
